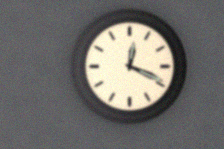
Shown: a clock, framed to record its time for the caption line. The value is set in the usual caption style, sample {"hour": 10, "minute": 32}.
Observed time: {"hour": 12, "minute": 19}
